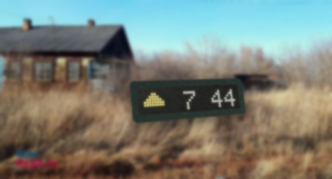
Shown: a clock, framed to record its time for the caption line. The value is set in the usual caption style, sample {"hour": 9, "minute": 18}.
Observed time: {"hour": 7, "minute": 44}
